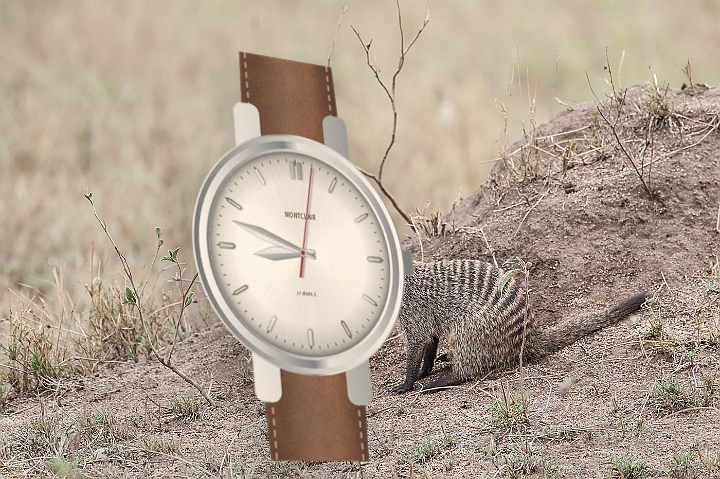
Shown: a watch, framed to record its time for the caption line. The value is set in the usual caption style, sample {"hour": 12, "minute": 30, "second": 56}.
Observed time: {"hour": 8, "minute": 48, "second": 2}
